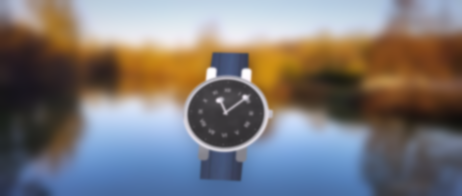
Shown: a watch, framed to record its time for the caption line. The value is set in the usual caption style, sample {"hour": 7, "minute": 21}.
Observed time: {"hour": 11, "minute": 8}
